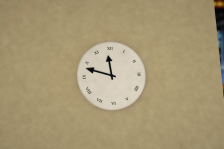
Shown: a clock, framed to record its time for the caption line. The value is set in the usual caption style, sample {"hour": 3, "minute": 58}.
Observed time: {"hour": 11, "minute": 48}
